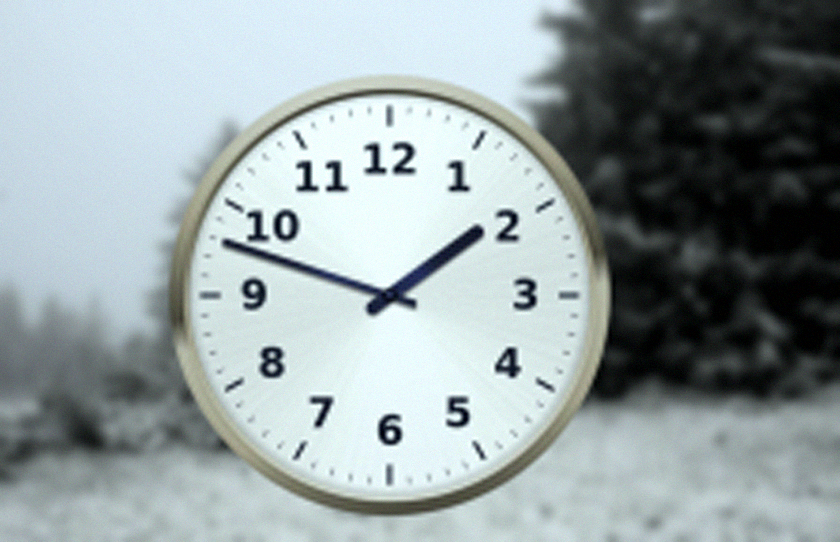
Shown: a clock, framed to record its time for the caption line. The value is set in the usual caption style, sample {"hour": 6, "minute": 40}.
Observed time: {"hour": 1, "minute": 48}
